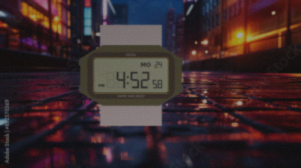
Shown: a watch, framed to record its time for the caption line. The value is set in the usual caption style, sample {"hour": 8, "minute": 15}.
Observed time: {"hour": 4, "minute": 52}
